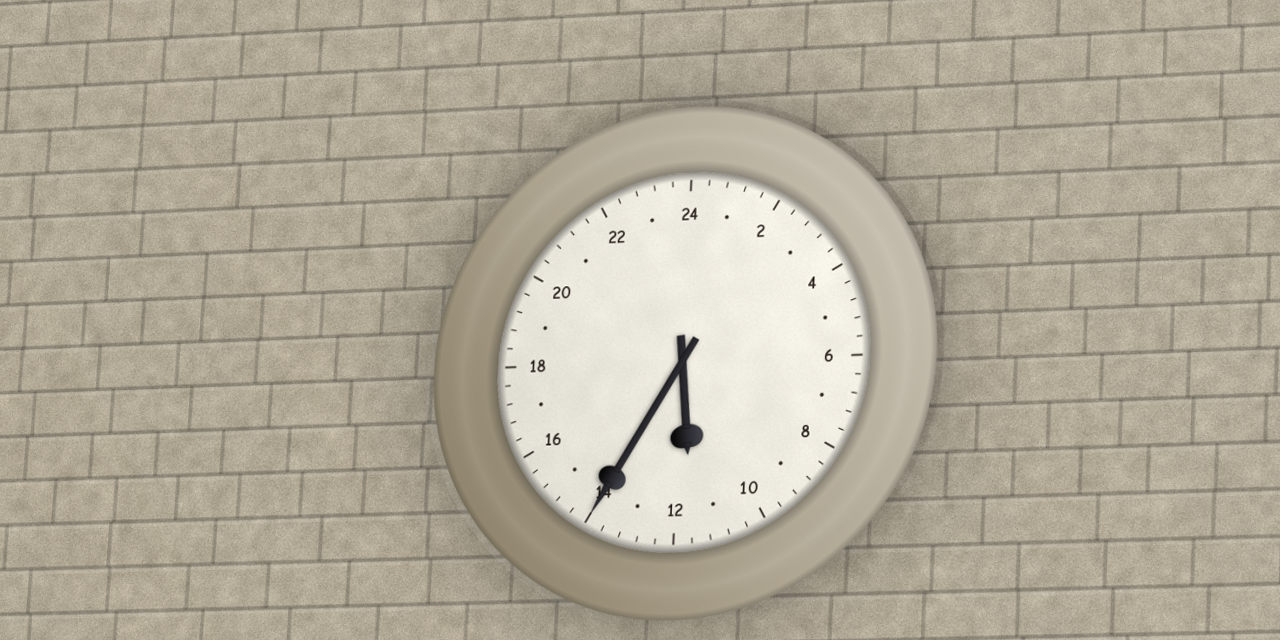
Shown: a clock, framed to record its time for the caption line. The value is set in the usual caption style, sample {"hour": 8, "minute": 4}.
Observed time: {"hour": 11, "minute": 35}
